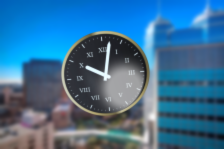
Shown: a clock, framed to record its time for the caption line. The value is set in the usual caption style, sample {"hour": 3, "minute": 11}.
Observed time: {"hour": 10, "minute": 2}
